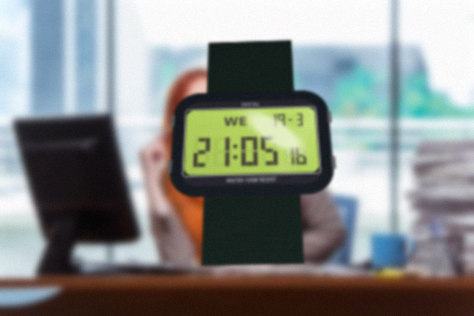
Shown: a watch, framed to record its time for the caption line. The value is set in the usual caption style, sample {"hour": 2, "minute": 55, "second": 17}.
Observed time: {"hour": 21, "minute": 5, "second": 16}
